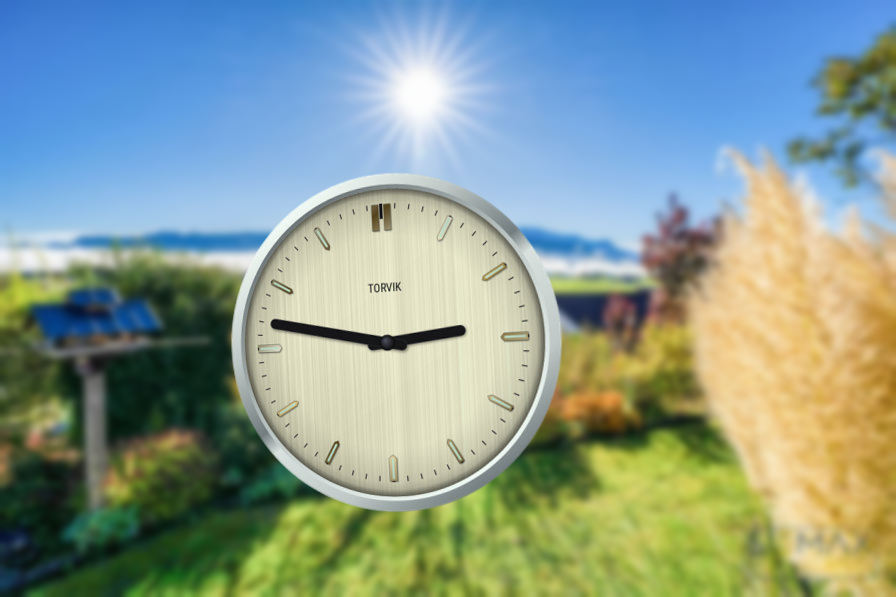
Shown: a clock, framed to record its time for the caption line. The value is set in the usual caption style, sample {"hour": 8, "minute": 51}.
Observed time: {"hour": 2, "minute": 47}
